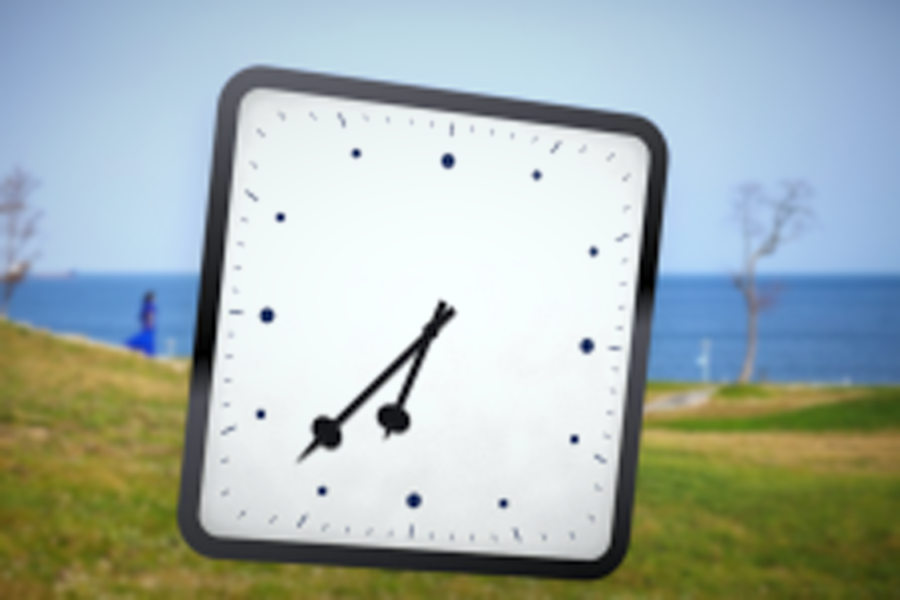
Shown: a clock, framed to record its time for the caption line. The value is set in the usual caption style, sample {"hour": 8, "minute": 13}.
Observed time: {"hour": 6, "minute": 37}
